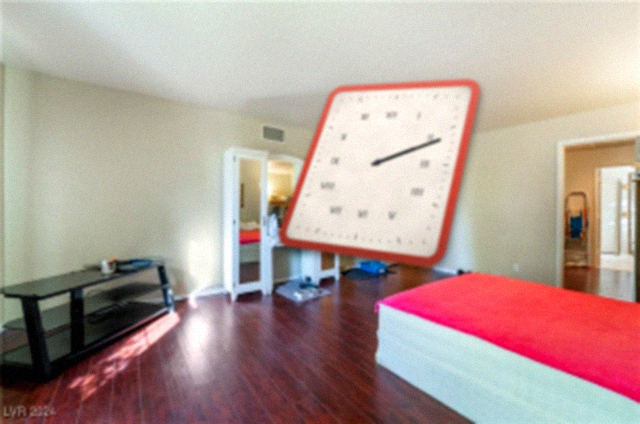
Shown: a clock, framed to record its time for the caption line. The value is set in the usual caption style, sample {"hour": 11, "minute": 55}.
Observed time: {"hour": 2, "minute": 11}
